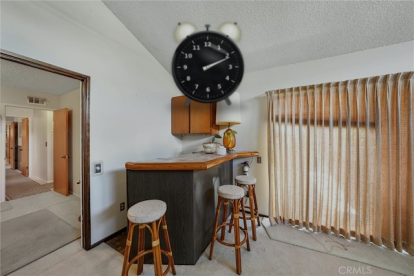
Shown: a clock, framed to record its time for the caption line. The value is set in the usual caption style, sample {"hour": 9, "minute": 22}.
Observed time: {"hour": 2, "minute": 11}
